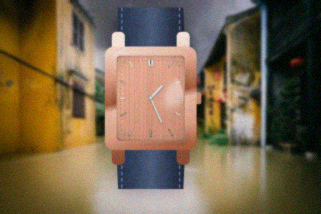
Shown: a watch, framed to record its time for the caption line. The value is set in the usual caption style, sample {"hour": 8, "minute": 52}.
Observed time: {"hour": 1, "minute": 26}
